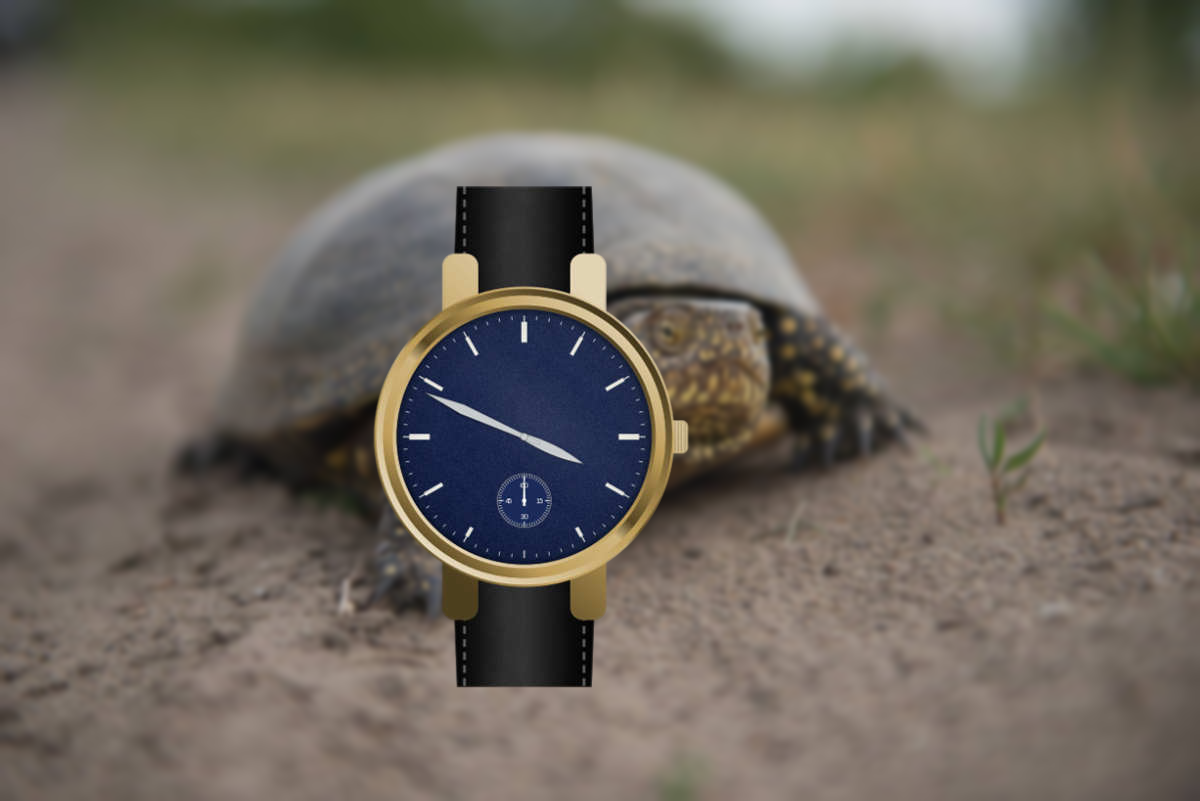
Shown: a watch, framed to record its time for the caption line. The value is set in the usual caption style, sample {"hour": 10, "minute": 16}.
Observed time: {"hour": 3, "minute": 49}
